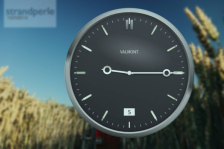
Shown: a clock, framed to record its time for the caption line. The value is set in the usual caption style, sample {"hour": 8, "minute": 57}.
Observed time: {"hour": 9, "minute": 15}
